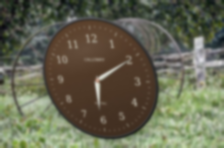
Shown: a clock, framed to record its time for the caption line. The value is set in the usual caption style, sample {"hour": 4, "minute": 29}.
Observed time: {"hour": 6, "minute": 10}
